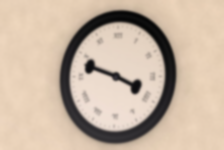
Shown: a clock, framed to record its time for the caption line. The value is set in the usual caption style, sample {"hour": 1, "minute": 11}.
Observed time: {"hour": 3, "minute": 48}
